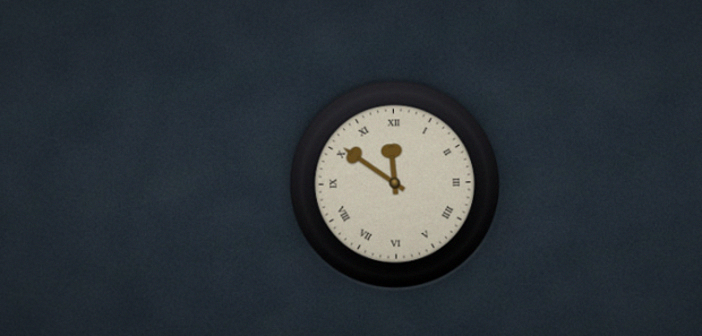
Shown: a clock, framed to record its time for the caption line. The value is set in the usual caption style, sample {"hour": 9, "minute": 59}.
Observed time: {"hour": 11, "minute": 51}
